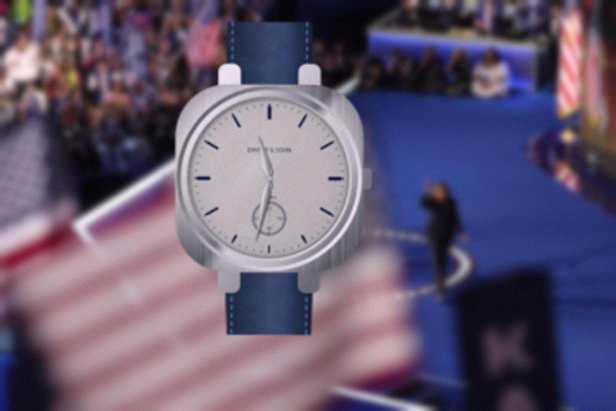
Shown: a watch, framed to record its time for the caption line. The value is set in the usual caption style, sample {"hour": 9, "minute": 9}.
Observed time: {"hour": 11, "minute": 32}
